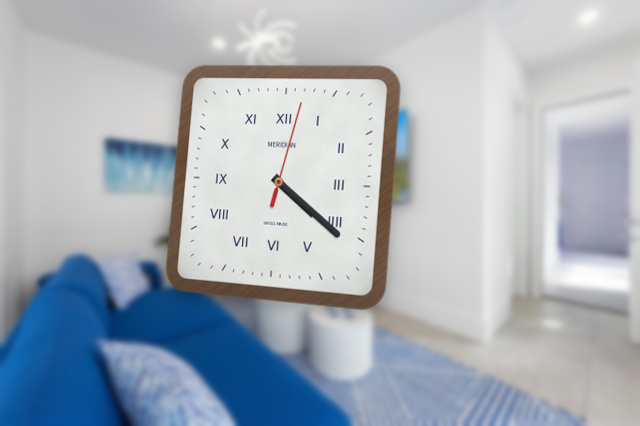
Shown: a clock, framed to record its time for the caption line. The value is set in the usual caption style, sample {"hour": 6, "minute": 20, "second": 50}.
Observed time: {"hour": 4, "minute": 21, "second": 2}
